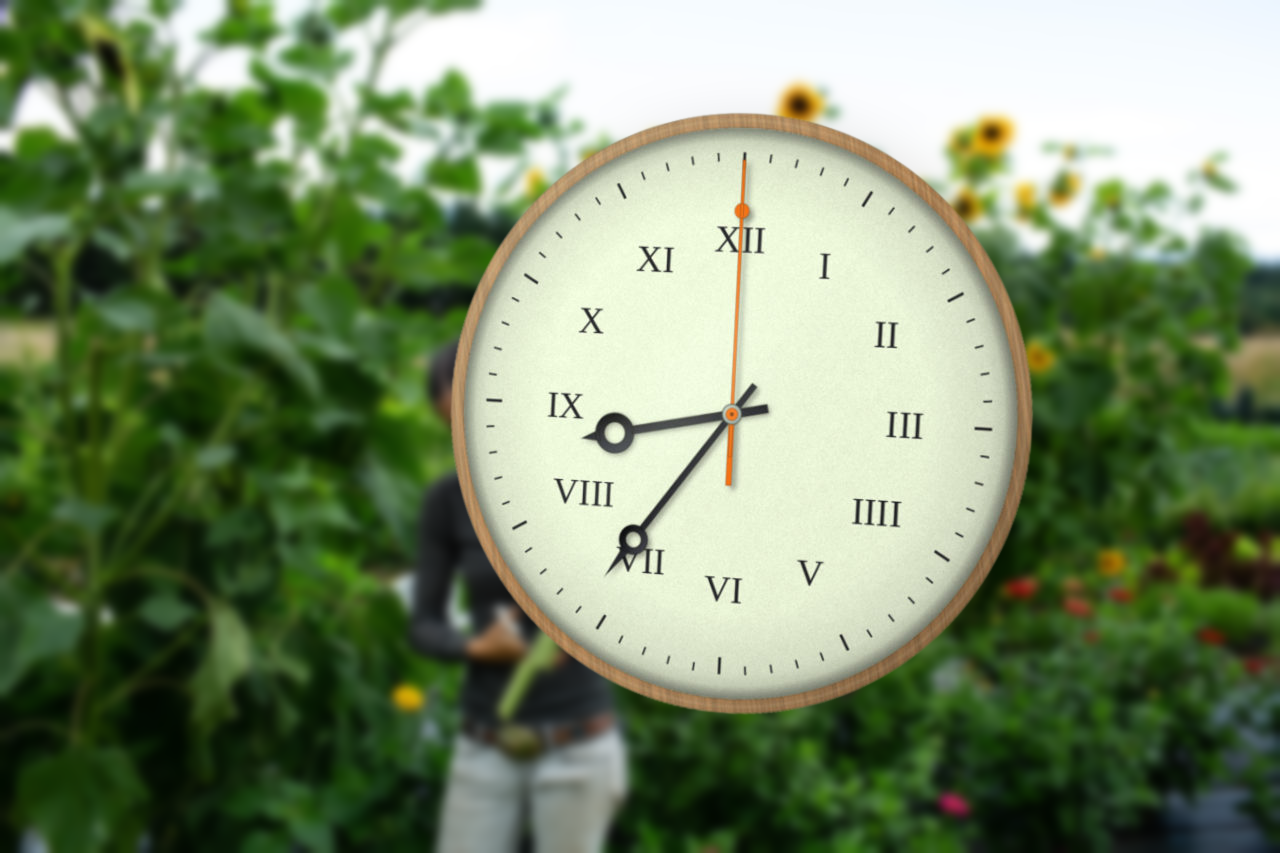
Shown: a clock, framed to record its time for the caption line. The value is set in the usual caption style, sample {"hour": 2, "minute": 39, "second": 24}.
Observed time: {"hour": 8, "minute": 36, "second": 0}
